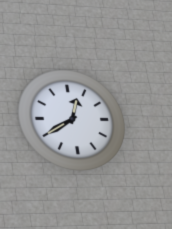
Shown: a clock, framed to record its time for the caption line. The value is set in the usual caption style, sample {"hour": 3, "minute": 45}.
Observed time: {"hour": 12, "minute": 40}
